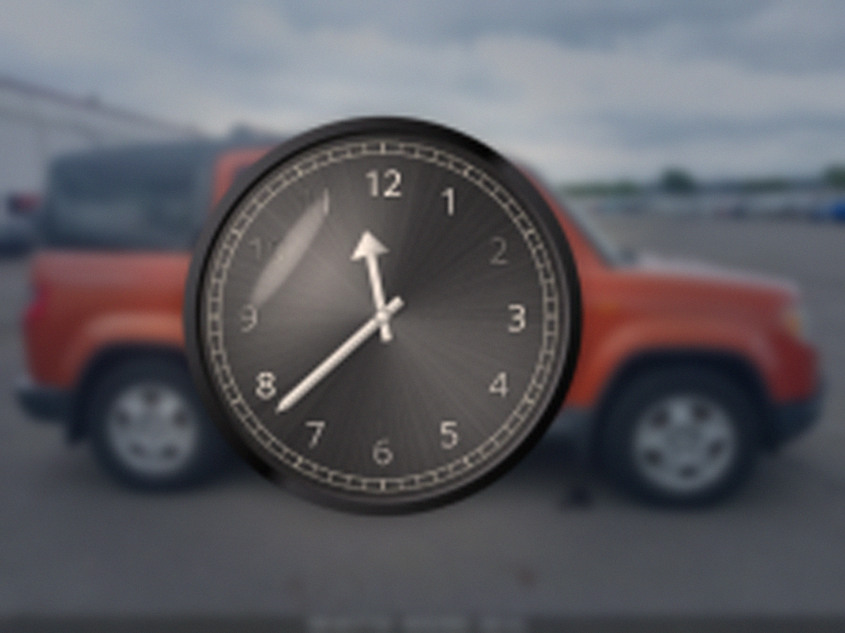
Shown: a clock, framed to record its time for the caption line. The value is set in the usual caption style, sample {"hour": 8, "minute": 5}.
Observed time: {"hour": 11, "minute": 38}
